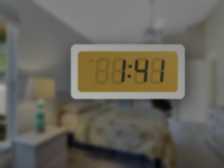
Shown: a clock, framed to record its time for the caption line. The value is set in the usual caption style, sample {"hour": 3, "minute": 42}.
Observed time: {"hour": 1, "minute": 41}
